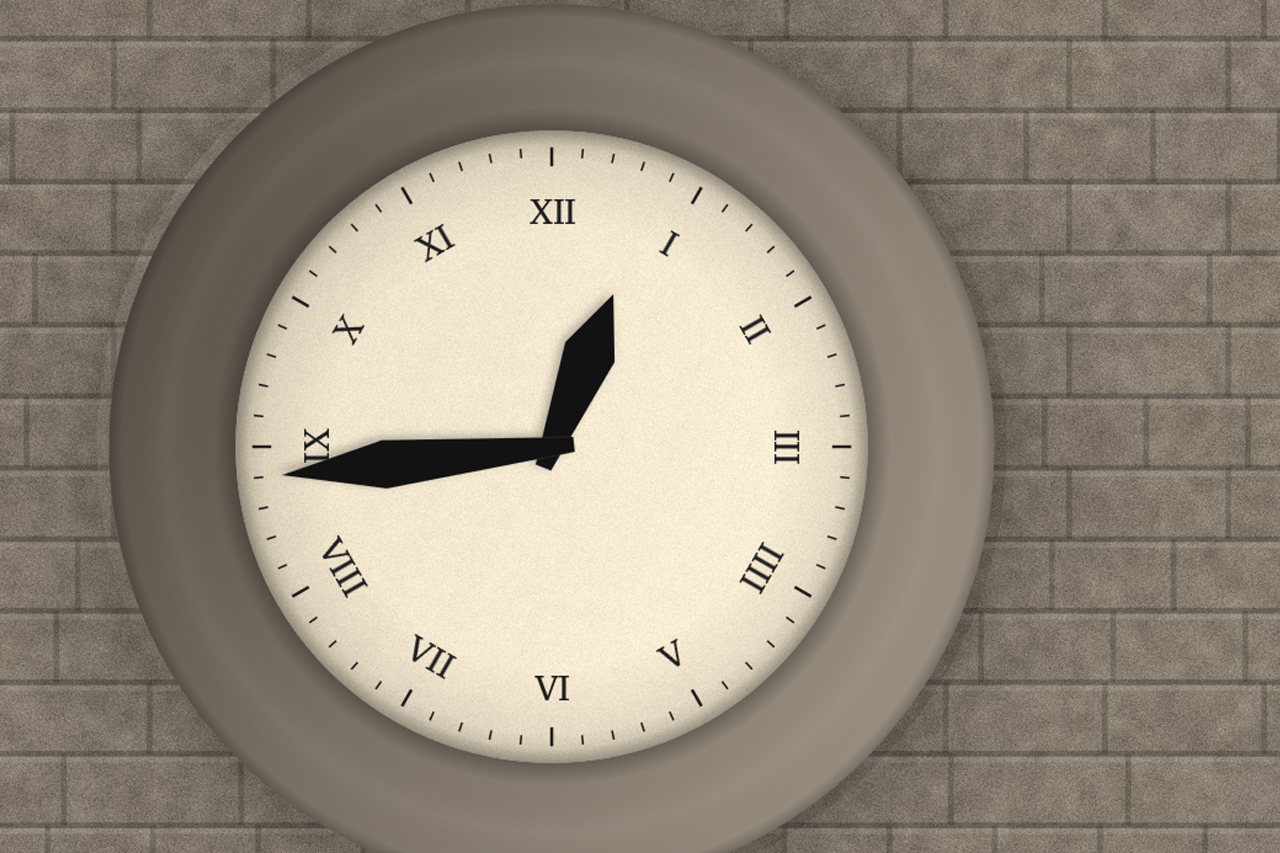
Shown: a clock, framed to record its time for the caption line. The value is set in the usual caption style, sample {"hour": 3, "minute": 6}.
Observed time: {"hour": 12, "minute": 44}
